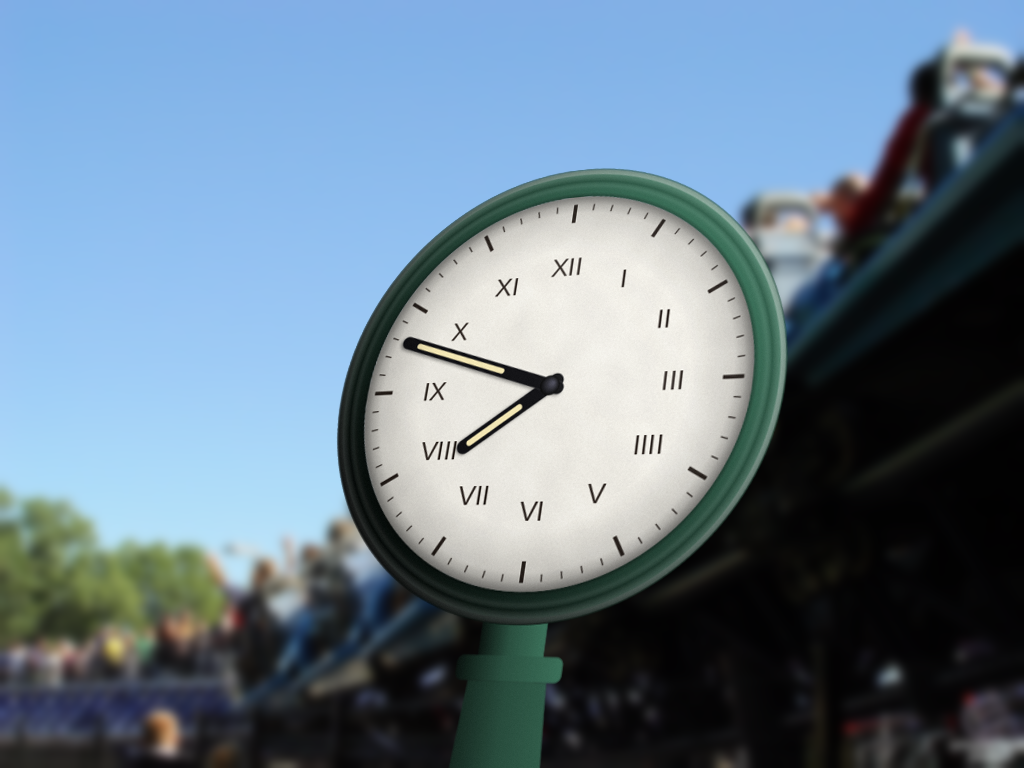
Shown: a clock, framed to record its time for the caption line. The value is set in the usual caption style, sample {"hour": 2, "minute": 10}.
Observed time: {"hour": 7, "minute": 48}
